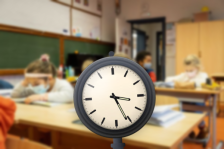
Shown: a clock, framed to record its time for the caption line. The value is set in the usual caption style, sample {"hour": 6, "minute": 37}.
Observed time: {"hour": 3, "minute": 26}
